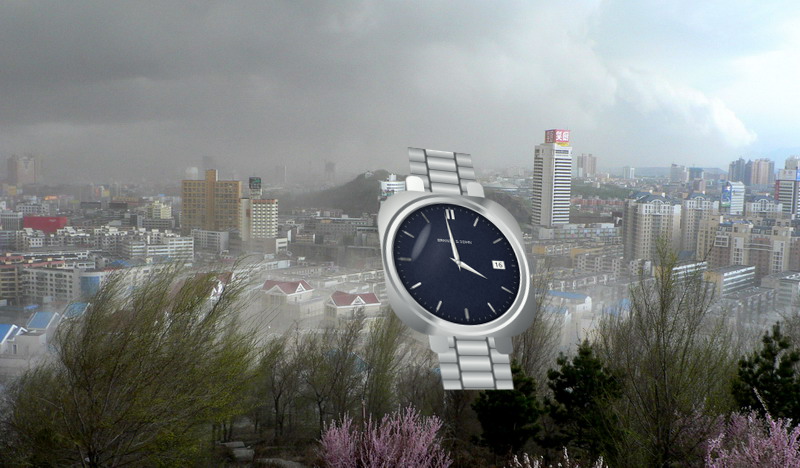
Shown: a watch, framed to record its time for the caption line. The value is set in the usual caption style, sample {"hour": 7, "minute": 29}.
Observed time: {"hour": 3, "minute": 59}
